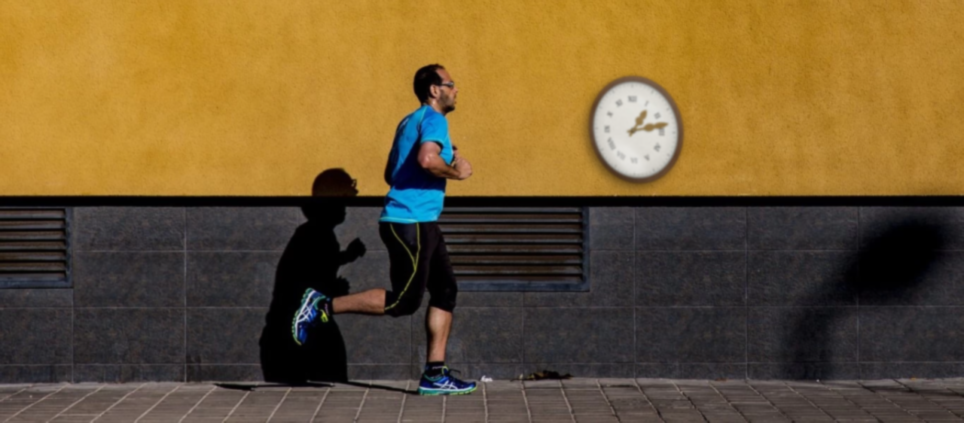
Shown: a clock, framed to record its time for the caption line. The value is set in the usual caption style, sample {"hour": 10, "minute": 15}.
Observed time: {"hour": 1, "minute": 13}
